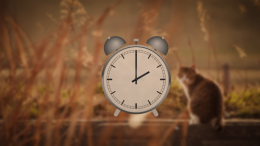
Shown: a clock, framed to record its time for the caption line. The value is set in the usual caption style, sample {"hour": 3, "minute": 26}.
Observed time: {"hour": 2, "minute": 0}
